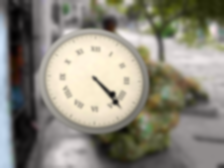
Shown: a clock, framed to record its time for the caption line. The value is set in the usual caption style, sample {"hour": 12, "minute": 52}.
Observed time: {"hour": 4, "minute": 23}
